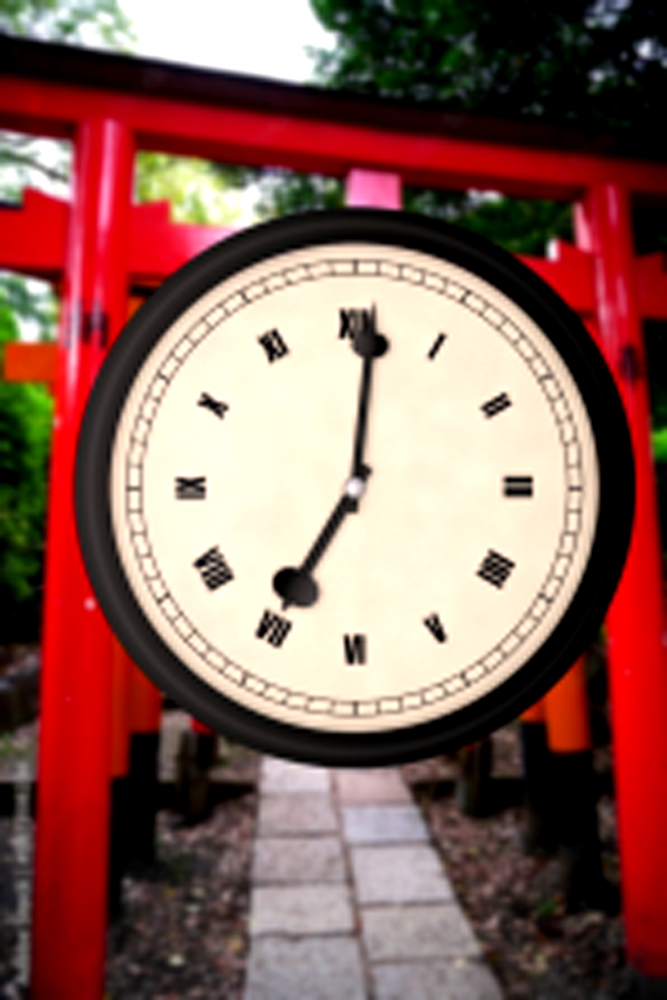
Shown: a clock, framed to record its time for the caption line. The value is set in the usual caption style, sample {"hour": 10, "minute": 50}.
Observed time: {"hour": 7, "minute": 1}
